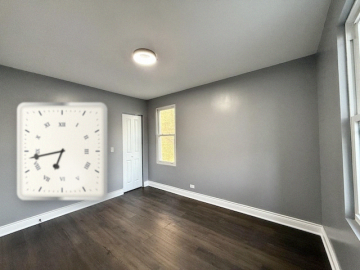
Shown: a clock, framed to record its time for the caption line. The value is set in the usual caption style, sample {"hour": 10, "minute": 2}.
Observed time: {"hour": 6, "minute": 43}
